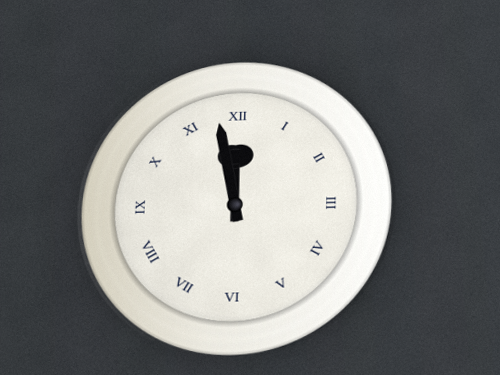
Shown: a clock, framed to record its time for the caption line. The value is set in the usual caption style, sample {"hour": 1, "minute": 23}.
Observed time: {"hour": 11, "minute": 58}
